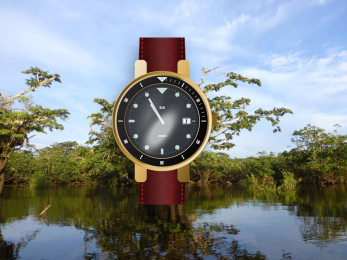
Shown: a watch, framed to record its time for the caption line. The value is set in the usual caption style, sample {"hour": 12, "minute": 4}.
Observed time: {"hour": 10, "minute": 55}
